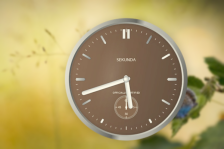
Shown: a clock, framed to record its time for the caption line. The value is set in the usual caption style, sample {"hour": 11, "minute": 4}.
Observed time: {"hour": 5, "minute": 42}
